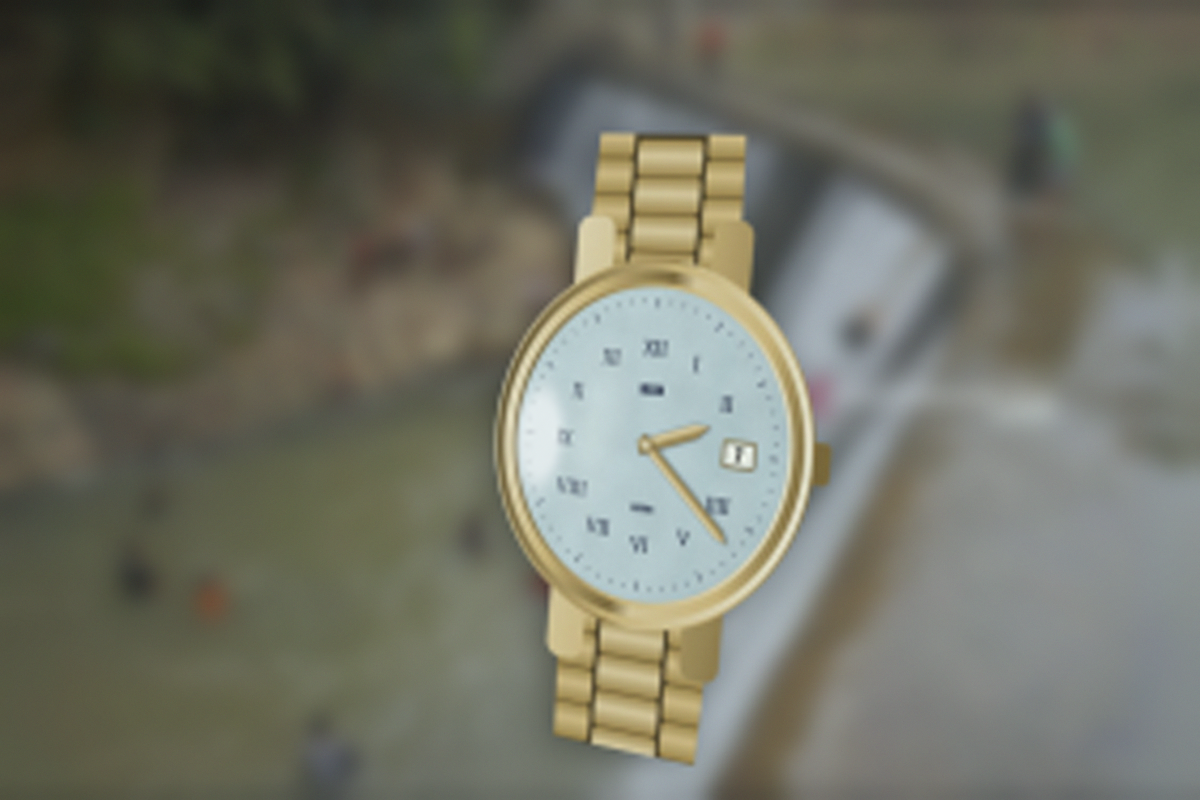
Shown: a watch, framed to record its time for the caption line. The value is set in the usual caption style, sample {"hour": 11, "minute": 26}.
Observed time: {"hour": 2, "minute": 22}
